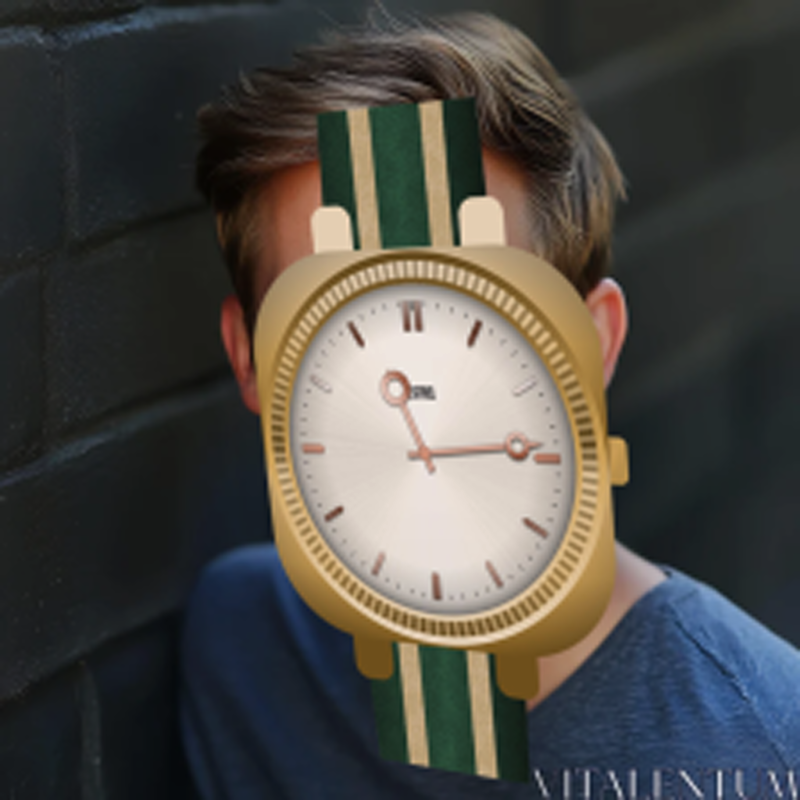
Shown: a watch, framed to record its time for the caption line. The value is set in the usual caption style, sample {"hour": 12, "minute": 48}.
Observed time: {"hour": 11, "minute": 14}
